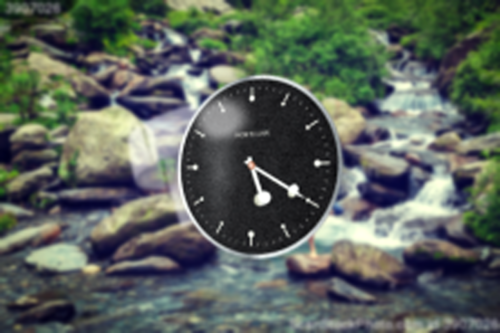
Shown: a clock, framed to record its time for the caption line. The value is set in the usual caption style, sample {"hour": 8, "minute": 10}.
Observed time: {"hour": 5, "minute": 20}
